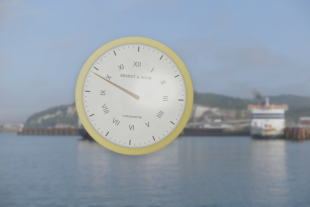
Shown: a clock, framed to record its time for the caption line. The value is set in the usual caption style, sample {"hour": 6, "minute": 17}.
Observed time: {"hour": 9, "minute": 49}
